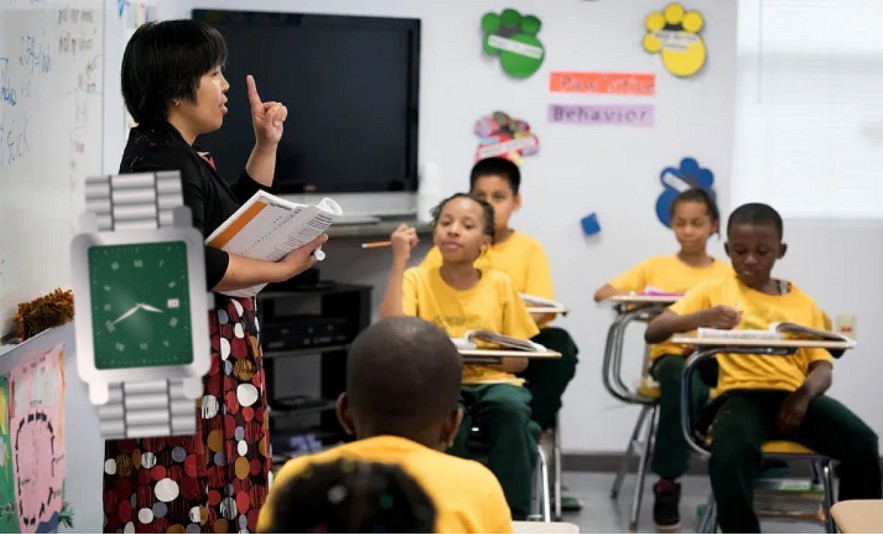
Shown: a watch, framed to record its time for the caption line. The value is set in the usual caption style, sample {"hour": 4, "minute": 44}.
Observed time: {"hour": 3, "minute": 40}
